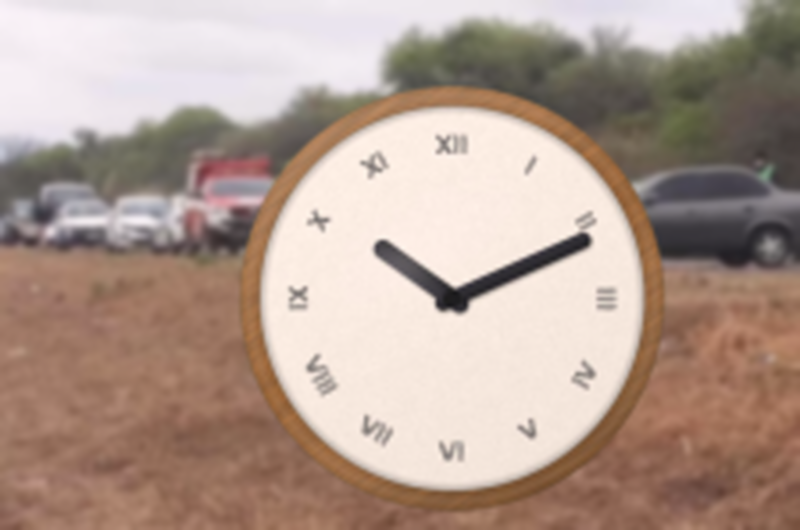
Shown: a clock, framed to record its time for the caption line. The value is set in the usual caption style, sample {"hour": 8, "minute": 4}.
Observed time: {"hour": 10, "minute": 11}
